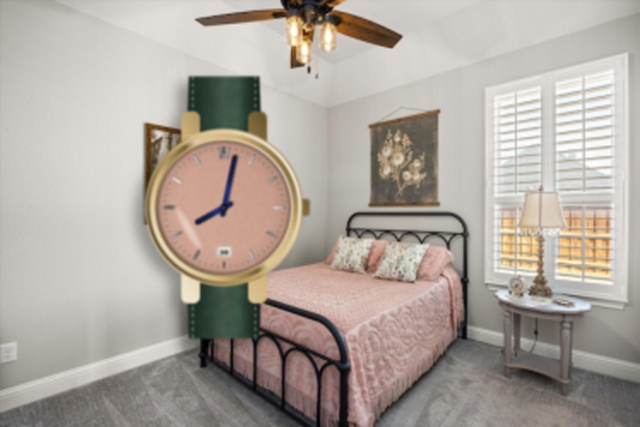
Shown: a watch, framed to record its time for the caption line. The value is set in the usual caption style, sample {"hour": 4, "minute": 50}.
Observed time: {"hour": 8, "minute": 2}
